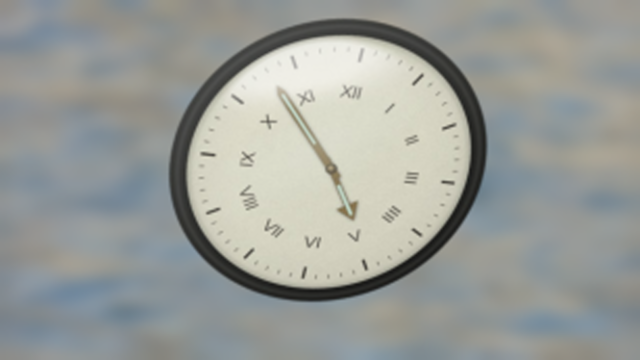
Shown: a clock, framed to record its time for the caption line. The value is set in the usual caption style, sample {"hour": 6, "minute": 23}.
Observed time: {"hour": 4, "minute": 53}
